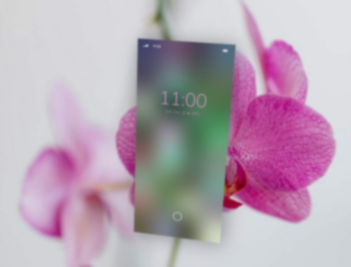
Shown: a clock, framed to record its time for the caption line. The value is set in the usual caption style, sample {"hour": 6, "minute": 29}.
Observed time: {"hour": 11, "minute": 0}
